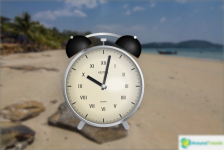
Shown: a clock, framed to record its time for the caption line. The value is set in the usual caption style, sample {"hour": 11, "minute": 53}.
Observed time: {"hour": 10, "minute": 2}
